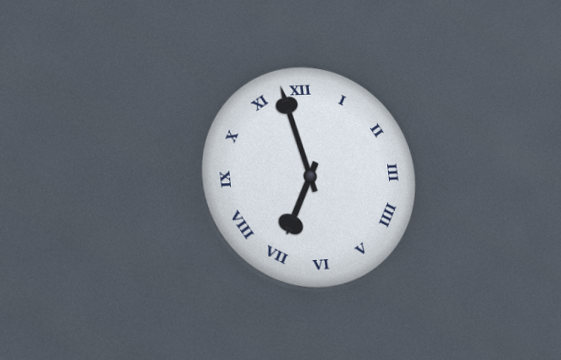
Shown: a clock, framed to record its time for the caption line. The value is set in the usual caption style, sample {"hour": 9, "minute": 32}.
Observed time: {"hour": 6, "minute": 58}
